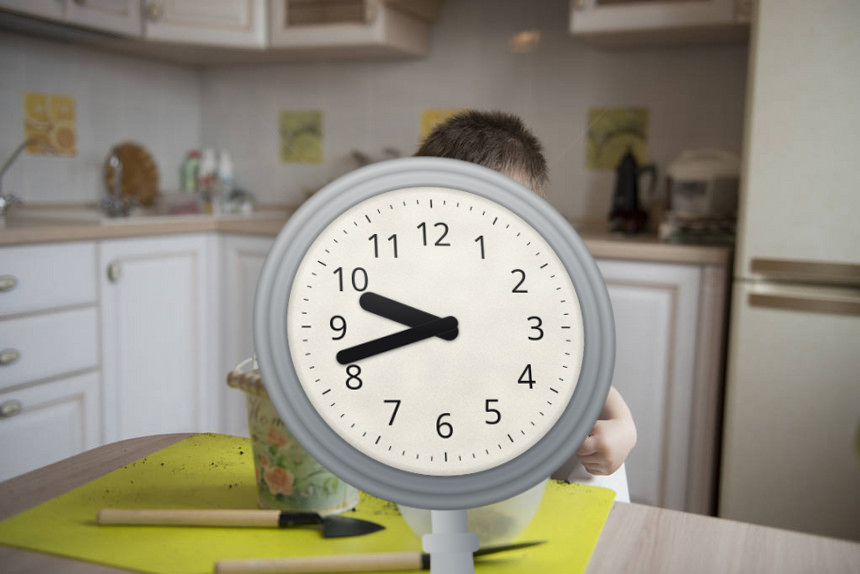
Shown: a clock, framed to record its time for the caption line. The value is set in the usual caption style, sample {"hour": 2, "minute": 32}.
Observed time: {"hour": 9, "minute": 42}
